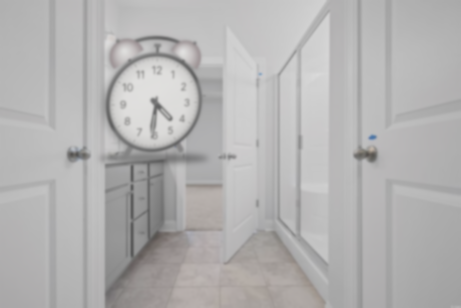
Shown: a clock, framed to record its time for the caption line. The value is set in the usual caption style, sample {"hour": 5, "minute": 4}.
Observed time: {"hour": 4, "minute": 31}
